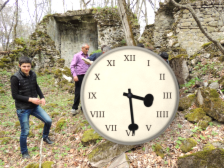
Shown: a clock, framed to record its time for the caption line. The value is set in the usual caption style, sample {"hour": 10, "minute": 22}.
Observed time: {"hour": 3, "minute": 29}
